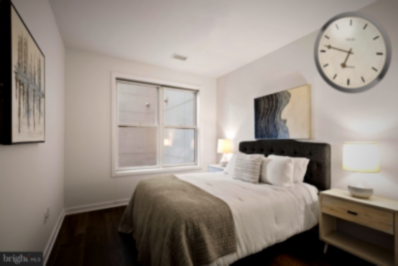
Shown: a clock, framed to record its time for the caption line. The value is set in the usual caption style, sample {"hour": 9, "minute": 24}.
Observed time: {"hour": 6, "minute": 47}
